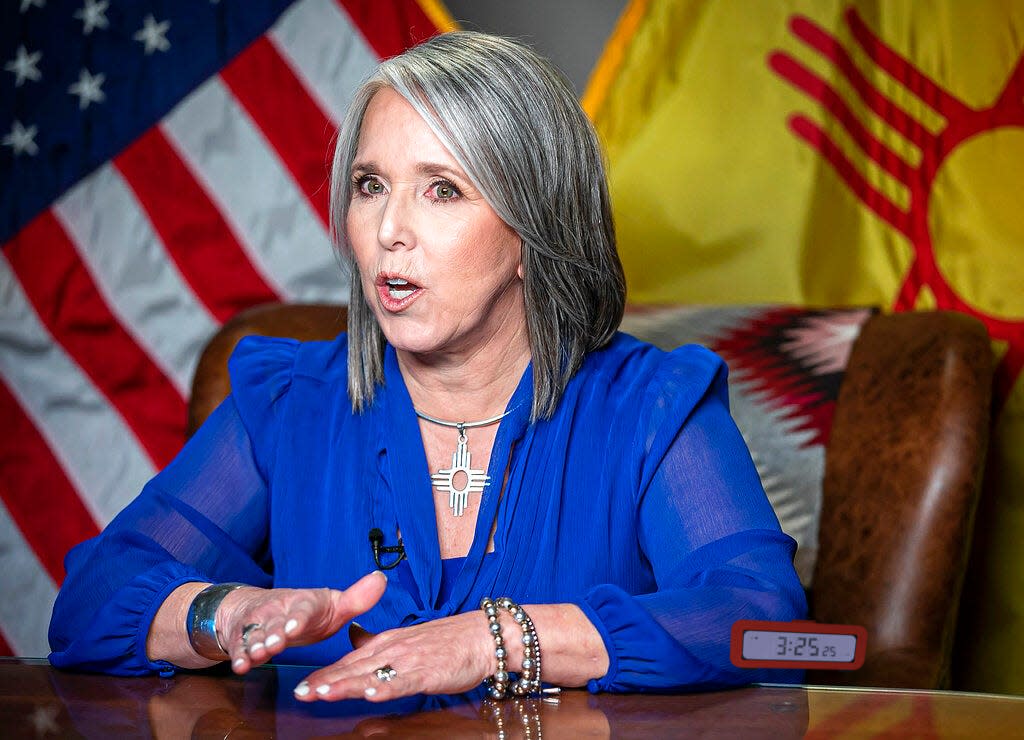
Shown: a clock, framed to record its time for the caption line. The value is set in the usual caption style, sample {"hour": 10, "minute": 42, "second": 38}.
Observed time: {"hour": 3, "minute": 25, "second": 25}
